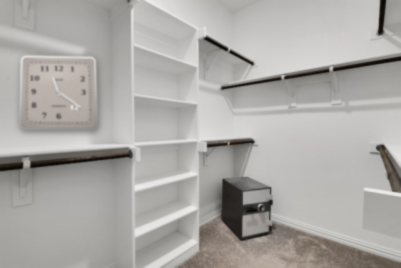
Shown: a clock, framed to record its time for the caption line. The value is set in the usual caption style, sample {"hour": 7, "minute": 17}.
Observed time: {"hour": 11, "minute": 21}
